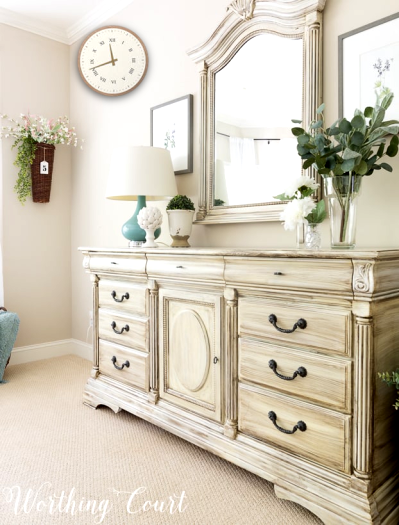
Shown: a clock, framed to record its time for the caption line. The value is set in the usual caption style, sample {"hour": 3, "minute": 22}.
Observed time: {"hour": 11, "minute": 42}
